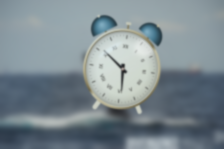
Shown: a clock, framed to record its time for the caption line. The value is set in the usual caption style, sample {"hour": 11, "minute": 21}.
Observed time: {"hour": 5, "minute": 51}
